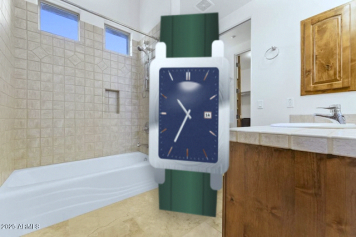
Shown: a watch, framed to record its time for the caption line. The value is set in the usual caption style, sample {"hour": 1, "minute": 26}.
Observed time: {"hour": 10, "minute": 35}
